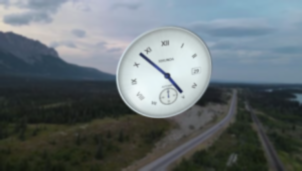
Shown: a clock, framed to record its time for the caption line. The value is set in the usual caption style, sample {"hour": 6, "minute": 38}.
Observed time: {"hour": 4, "minute": 53}
